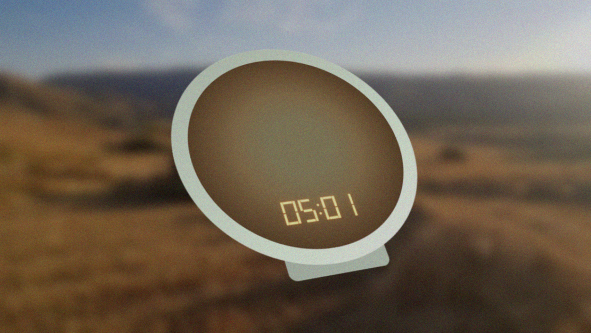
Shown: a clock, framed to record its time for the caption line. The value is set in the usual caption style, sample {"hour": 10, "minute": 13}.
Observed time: {"hour": 5, "minute": 1}
